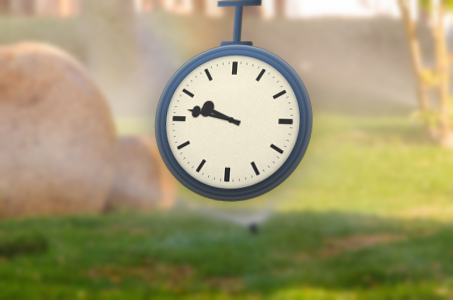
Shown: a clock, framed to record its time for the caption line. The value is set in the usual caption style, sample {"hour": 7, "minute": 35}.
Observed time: {"hour": 9, "minute": 47}
